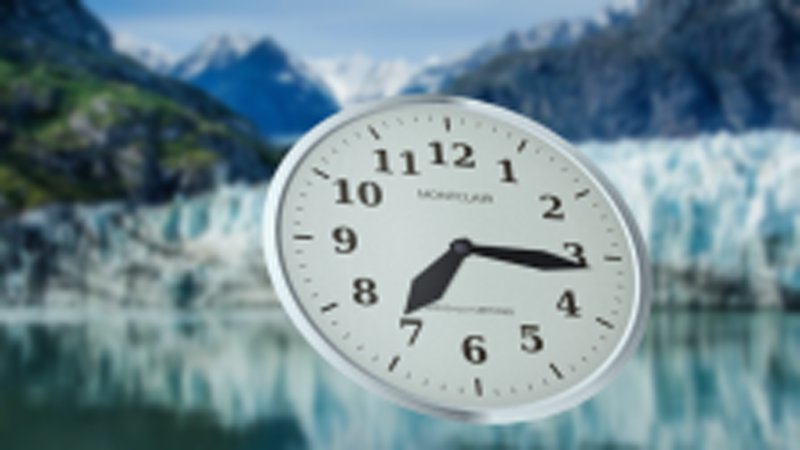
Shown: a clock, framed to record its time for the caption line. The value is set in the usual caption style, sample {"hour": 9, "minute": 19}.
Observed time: {"hour": 7, "minute": 16}
